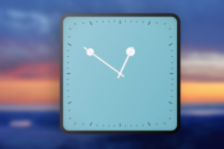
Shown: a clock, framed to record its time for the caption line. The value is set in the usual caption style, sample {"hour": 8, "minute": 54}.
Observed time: {"hour": 12, "minute": 51}
